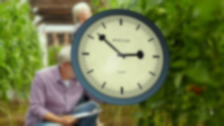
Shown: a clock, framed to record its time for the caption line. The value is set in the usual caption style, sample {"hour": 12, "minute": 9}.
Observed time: {"hour": 2, "minute": 52}
